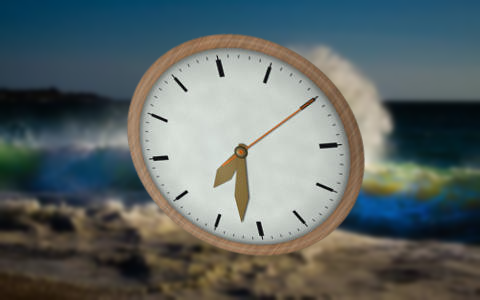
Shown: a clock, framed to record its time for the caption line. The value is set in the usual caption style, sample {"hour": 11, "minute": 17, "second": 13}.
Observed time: {"hour": 7, "minute": 32, "second": 10}
